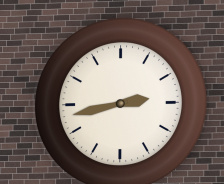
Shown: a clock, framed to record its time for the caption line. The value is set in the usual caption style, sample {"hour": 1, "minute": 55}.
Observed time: {"hour": 2, "minute": 43}
